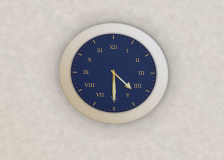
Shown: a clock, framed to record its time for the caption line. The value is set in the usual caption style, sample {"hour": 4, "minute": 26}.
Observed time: {"hour": 4, "minute": 30}
